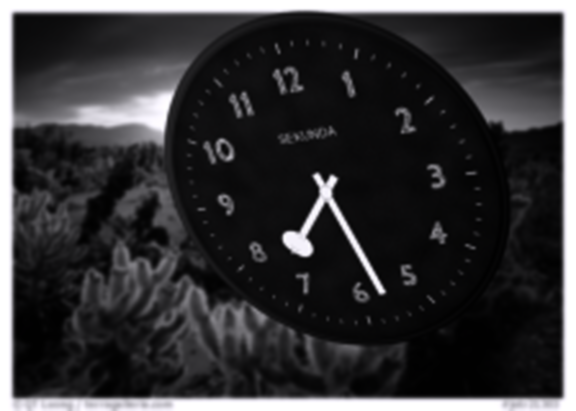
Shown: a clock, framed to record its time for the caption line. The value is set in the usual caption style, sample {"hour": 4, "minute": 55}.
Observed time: {"hour": 7, "minute": 28}
